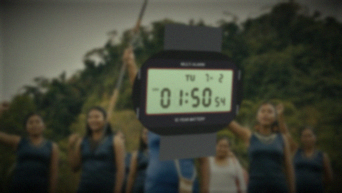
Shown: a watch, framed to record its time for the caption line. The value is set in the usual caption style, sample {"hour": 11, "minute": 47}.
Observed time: {"hour": 1, "minute": 50}
